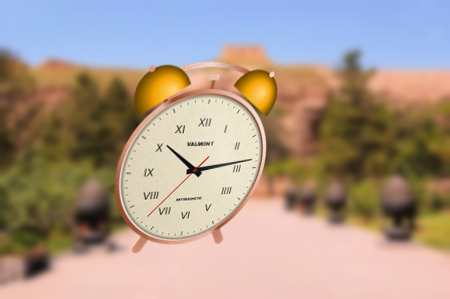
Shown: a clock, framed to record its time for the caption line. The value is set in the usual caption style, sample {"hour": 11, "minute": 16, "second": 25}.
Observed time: {"hour": 10, "minute": 13, "second": 37}
